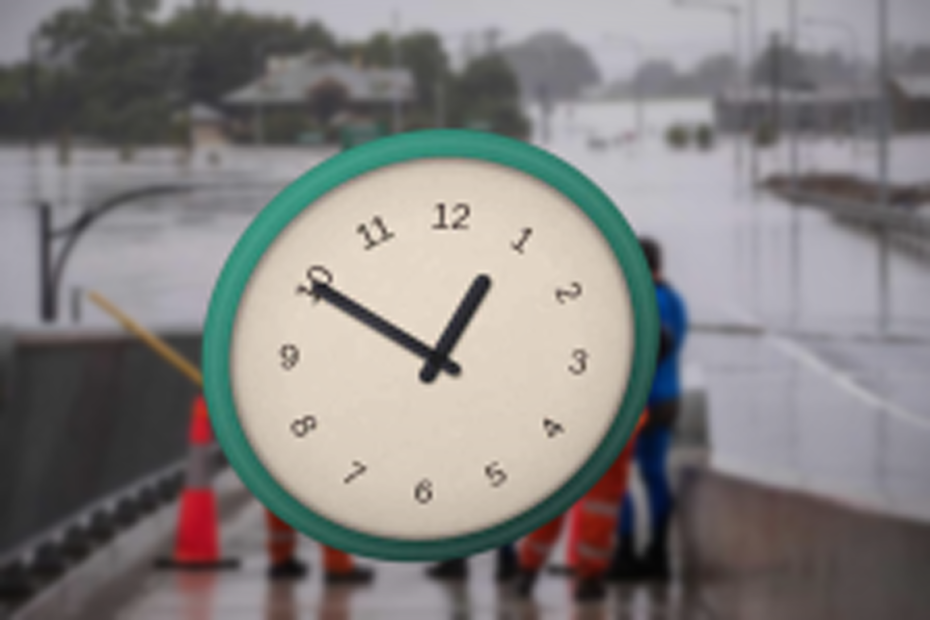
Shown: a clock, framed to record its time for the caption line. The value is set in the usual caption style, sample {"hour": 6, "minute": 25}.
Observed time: {"hour": 12, "minute": 50}
